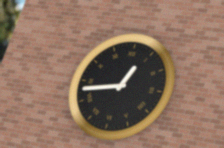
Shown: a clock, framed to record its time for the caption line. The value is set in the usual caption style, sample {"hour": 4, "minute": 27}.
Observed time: {"hour": 12, "minute": 43}
